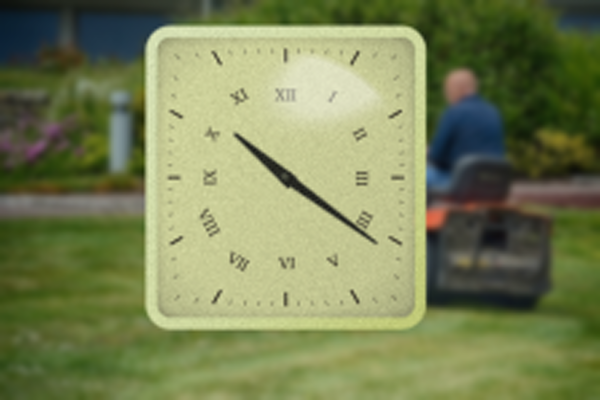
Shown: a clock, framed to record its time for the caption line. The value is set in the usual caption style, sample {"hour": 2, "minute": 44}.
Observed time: {"hour": 10, "minute": 21}
